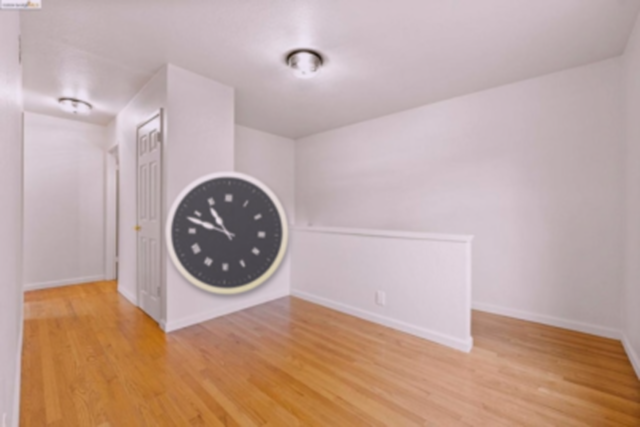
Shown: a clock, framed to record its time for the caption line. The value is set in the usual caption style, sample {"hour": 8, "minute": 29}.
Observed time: {"hour": 10, "minute": 48}
